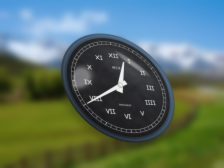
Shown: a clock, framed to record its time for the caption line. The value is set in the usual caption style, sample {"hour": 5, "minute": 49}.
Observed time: {"hour": 12, "minute": 40}
